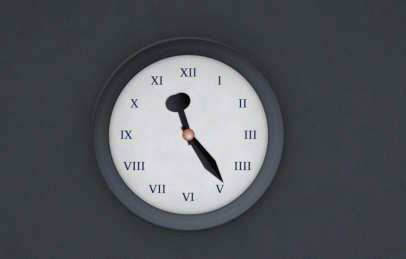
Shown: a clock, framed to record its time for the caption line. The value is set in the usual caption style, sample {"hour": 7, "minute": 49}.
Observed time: {"hour": 11, "minute": 24}
